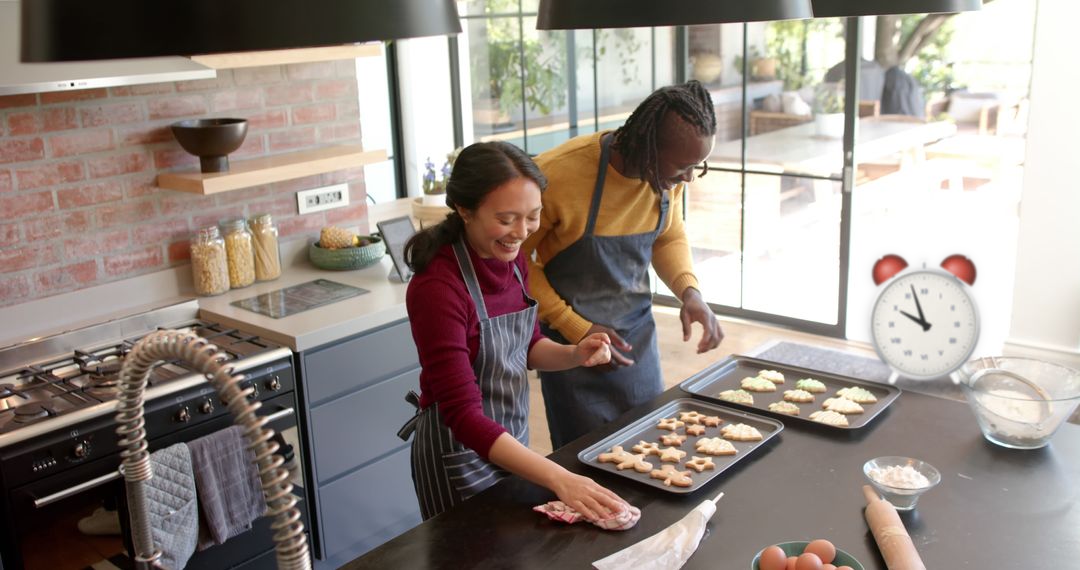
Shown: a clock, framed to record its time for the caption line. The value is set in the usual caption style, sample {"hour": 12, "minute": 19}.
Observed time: {"hour": 9, "minute": 57}
